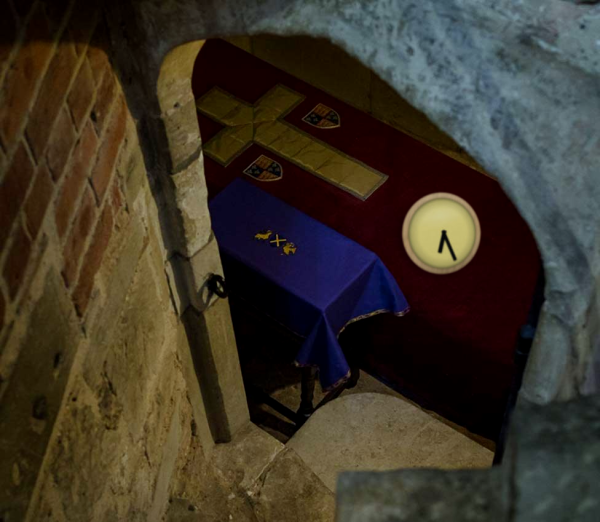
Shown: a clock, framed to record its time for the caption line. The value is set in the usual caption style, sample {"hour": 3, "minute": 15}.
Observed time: {"hour": 6, "minute": 26}
